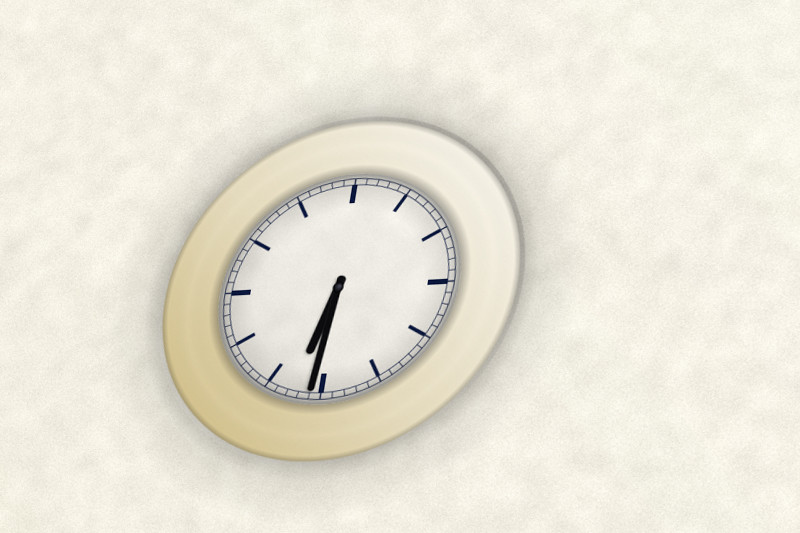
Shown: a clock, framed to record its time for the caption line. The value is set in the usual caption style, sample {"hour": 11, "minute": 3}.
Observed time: {"hour": 6, "minute": 31}
